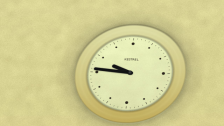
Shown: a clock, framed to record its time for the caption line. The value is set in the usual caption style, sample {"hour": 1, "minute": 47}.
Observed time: {"hour": 9, "minute": 46}
